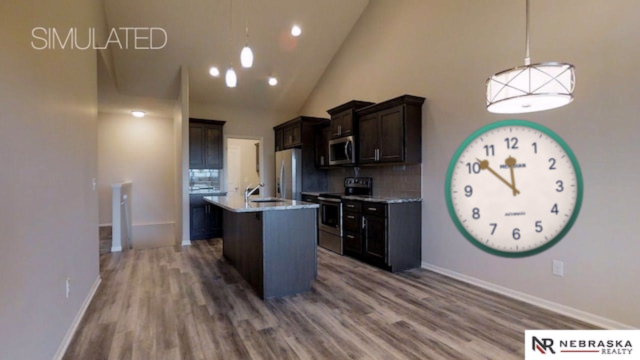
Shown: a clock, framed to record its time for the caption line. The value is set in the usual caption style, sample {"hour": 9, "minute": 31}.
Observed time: {"hour": 11, "minute": 52}
